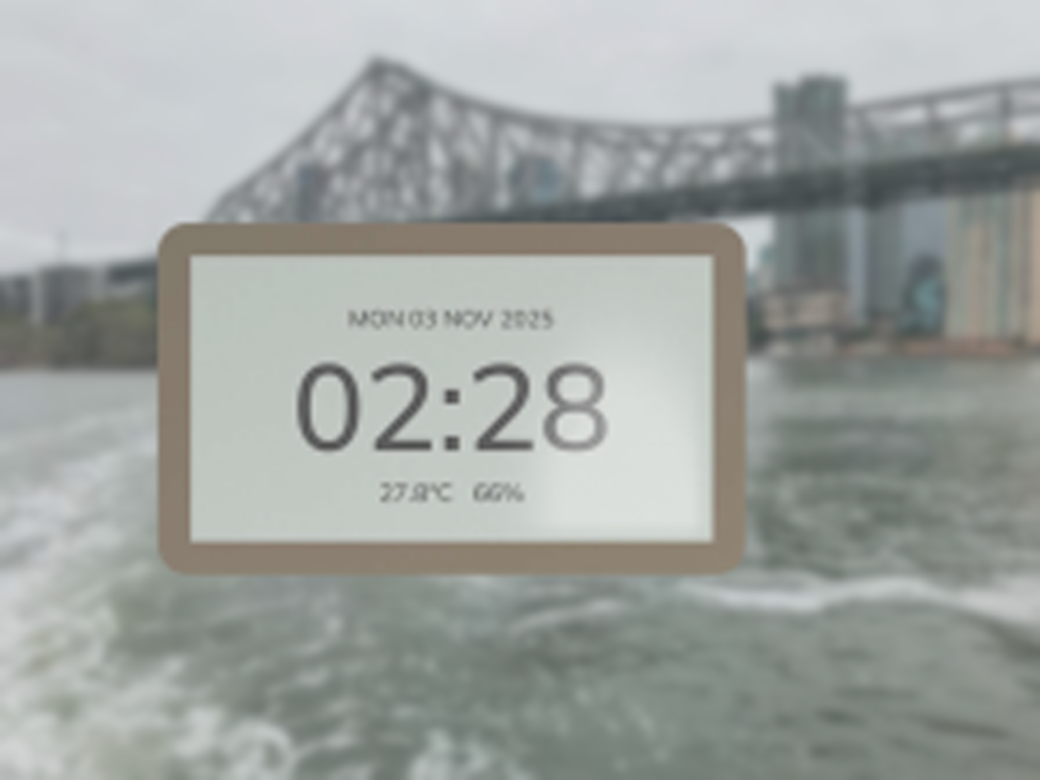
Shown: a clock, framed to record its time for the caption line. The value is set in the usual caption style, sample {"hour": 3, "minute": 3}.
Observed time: {"hour": 2, "minute": 28}
